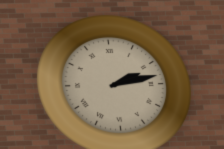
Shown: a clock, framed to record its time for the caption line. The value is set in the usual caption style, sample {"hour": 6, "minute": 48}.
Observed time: {"hour": 2, "minute": 13}
